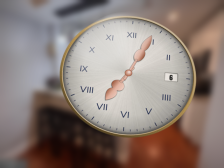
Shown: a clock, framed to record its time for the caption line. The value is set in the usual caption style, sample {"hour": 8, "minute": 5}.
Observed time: {"hour": 7, "minute": 4}
